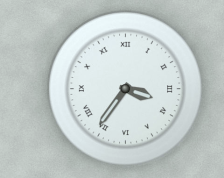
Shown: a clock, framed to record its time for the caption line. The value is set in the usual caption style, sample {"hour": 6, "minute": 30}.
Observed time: {"hour": 3, "minute": 36}
